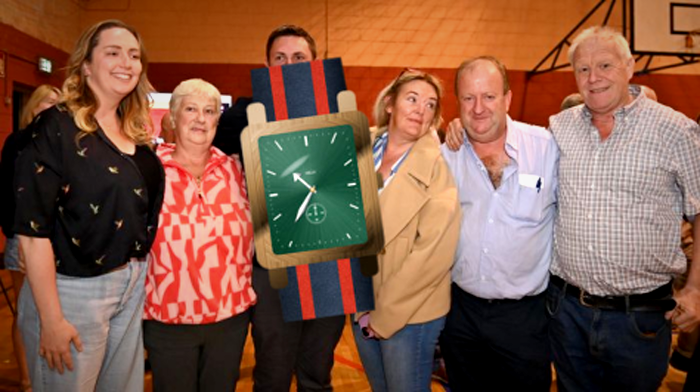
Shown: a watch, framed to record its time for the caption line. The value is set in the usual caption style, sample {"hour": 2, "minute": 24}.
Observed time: {"hour": 10, "minute": 36}
